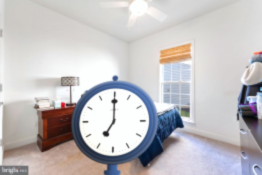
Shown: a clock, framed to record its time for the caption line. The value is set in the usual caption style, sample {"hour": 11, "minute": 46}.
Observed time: {"hour": 7, "minute": 0}
